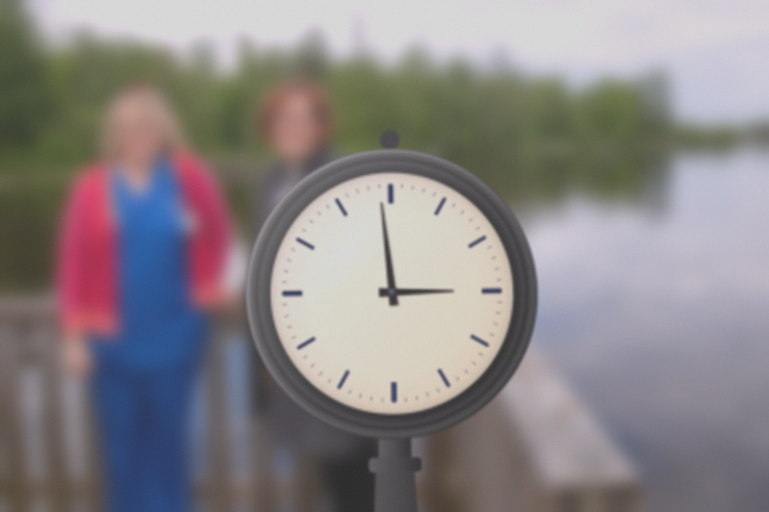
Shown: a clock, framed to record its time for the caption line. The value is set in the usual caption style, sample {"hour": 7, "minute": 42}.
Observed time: {"hour": 2, "minute": 59}
